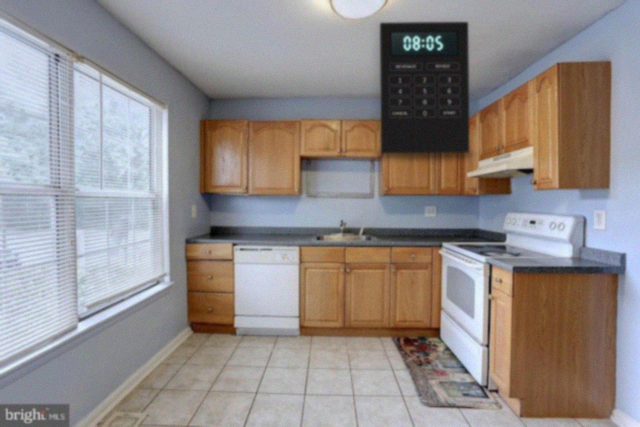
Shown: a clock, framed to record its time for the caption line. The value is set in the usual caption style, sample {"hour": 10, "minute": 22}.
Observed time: {"hour": 8, "minute": 5}
